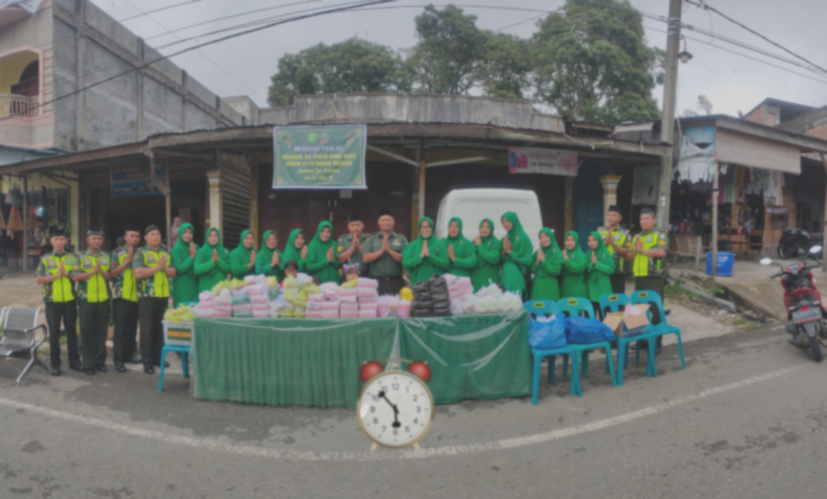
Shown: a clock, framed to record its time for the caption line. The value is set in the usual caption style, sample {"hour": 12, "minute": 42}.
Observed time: {"hour": 5, "minute": 53}
